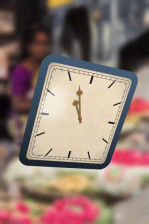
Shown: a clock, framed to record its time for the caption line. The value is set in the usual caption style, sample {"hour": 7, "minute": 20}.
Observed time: {"hour": 10, "minute": 57}
